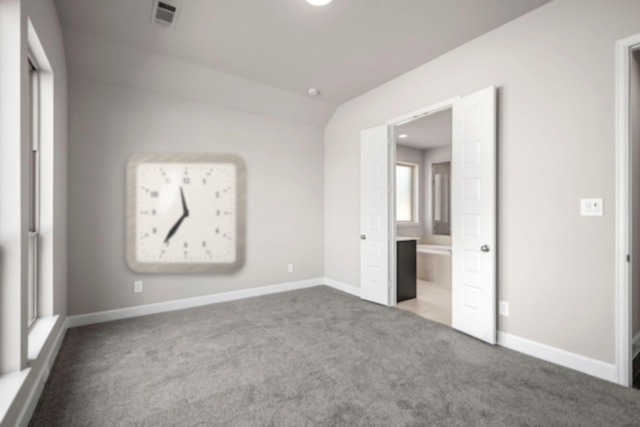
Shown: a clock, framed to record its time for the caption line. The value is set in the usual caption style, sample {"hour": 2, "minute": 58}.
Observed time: {"hour": 11, "minute": 36}
